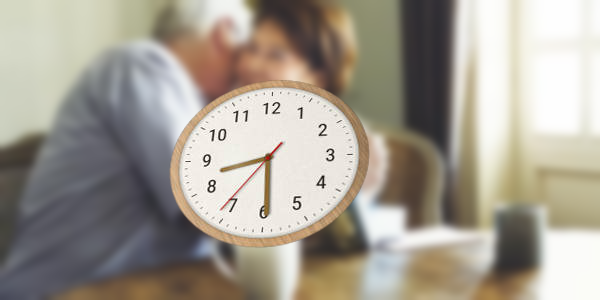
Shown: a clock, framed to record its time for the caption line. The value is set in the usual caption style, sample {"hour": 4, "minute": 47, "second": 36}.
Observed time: {"hour": 8, "minute": 29, "second": 36}
